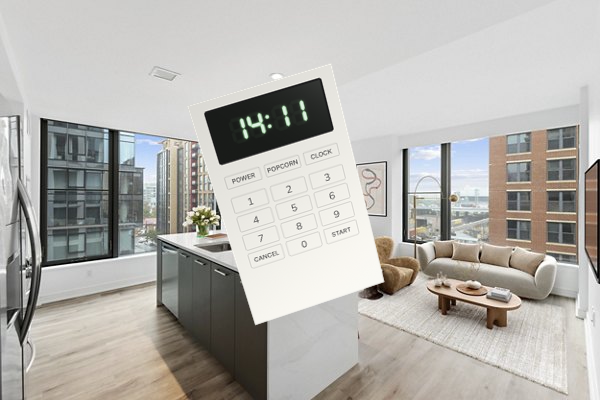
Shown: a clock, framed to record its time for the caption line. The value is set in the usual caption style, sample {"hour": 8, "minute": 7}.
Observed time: {"hour": 14, "minute": 11}
